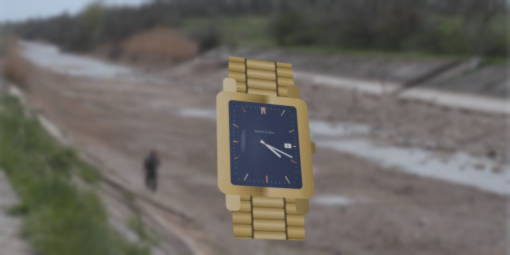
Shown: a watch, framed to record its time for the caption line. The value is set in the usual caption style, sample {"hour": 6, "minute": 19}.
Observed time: {"hour": 4, "minute": 19}
